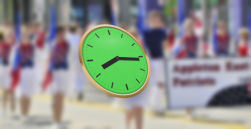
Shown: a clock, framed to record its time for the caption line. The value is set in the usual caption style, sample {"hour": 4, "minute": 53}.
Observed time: {"hour": 8, "minute": 16}
